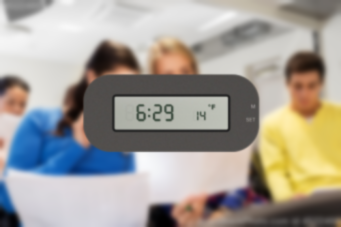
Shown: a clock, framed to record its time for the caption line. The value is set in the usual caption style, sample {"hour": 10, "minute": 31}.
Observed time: {"hour": 6, "minute": 29}
